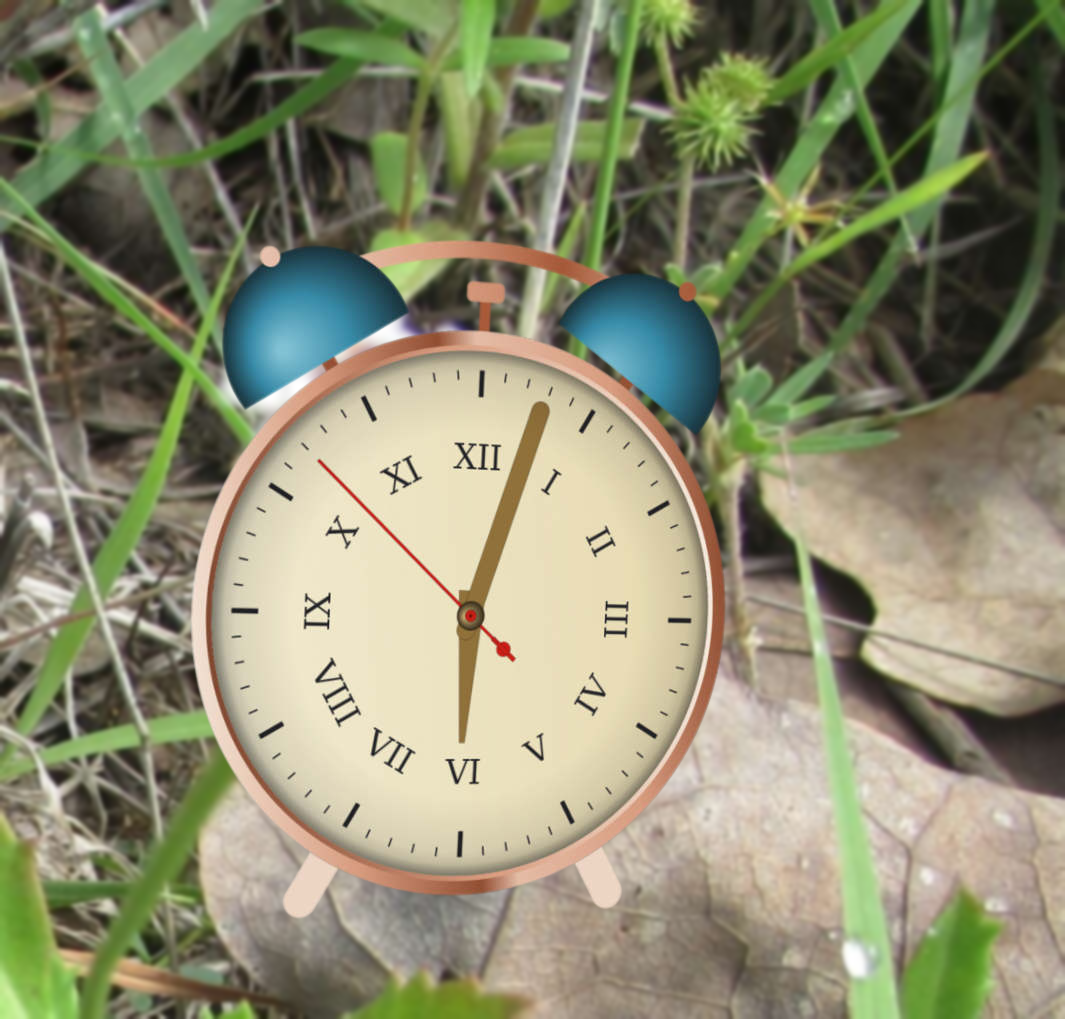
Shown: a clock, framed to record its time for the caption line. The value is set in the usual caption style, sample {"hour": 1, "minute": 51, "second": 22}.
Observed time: {"hour": 6, "minute": 2, "second": 52}
